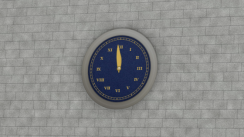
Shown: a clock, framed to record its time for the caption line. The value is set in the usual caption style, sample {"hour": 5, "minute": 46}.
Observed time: {"hour": 11, "minute": 59}
